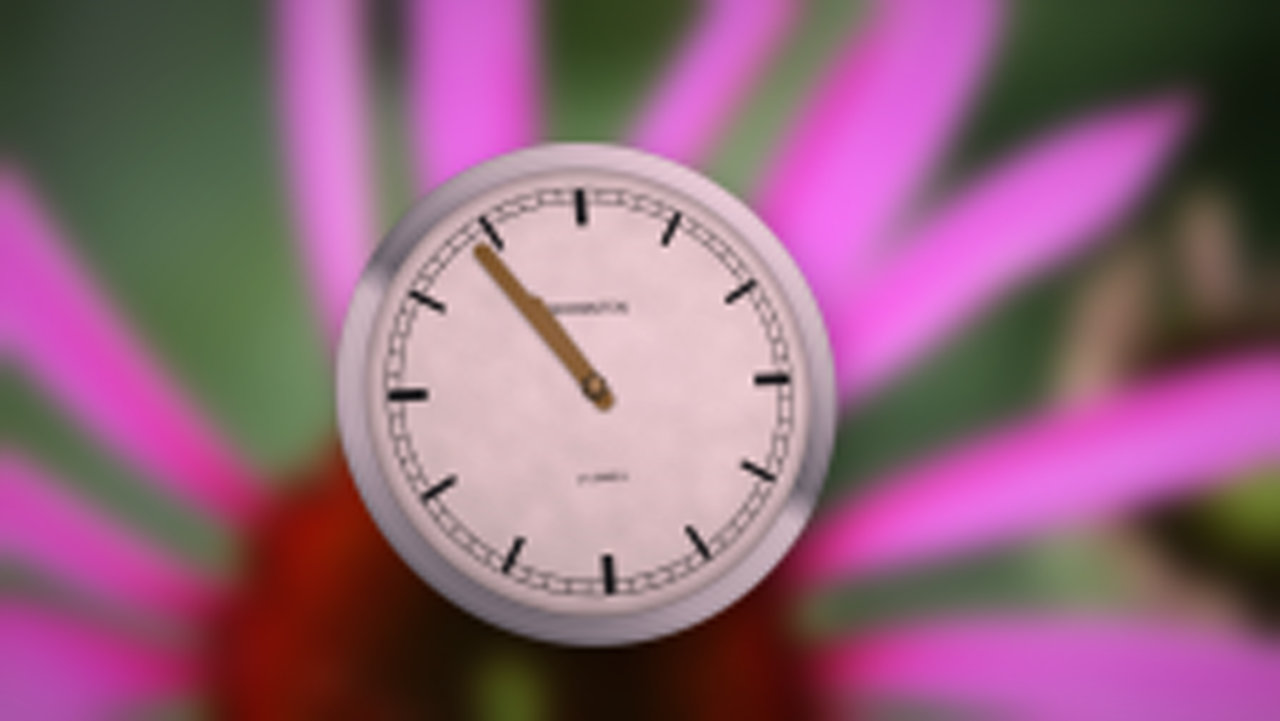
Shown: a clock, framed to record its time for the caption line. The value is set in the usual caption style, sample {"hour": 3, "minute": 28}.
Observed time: {"hour": 10, "minute": 54}
